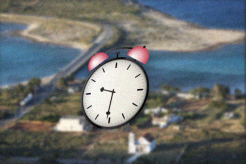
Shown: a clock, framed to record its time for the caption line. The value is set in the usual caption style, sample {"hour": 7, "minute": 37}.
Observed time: {"hour": 9, "minute": 31}
